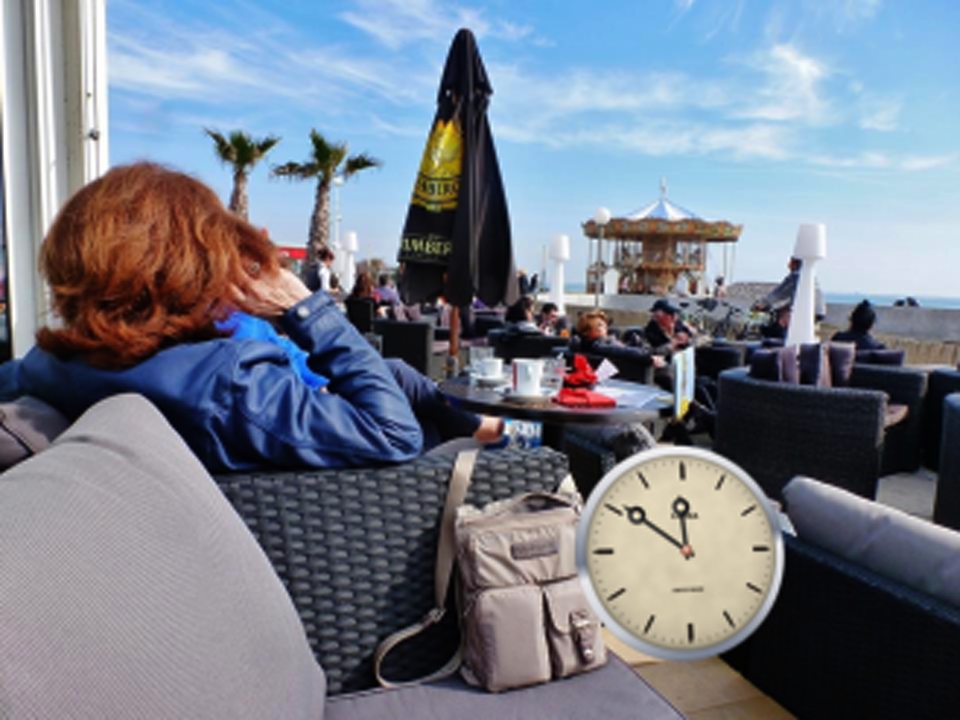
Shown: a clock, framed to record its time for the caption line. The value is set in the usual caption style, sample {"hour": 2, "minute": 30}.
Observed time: {"hour": 11, "minute": 51}
